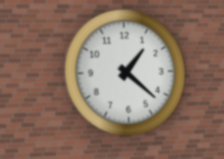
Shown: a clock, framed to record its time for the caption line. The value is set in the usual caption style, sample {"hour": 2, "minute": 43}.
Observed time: {"hour": 1, "minute": 22}
